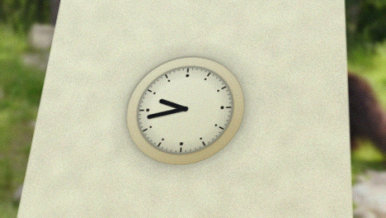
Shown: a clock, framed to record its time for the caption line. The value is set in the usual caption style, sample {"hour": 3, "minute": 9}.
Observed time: {"hour": 9, "minute": 43}
